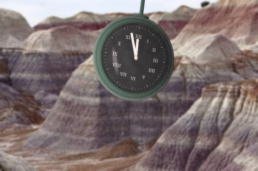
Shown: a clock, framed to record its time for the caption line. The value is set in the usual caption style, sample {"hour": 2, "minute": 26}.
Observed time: {"hour": 11, "minute": 57}
